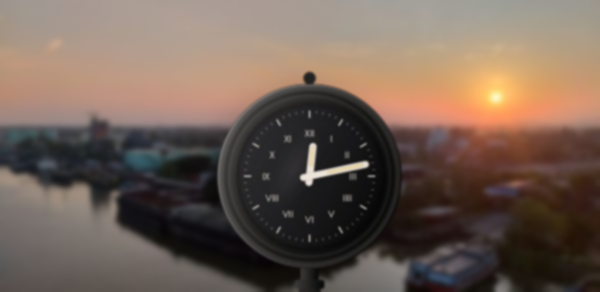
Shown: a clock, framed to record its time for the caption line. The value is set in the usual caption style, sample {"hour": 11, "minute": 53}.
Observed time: {"hour": 12, "minute": 13}
